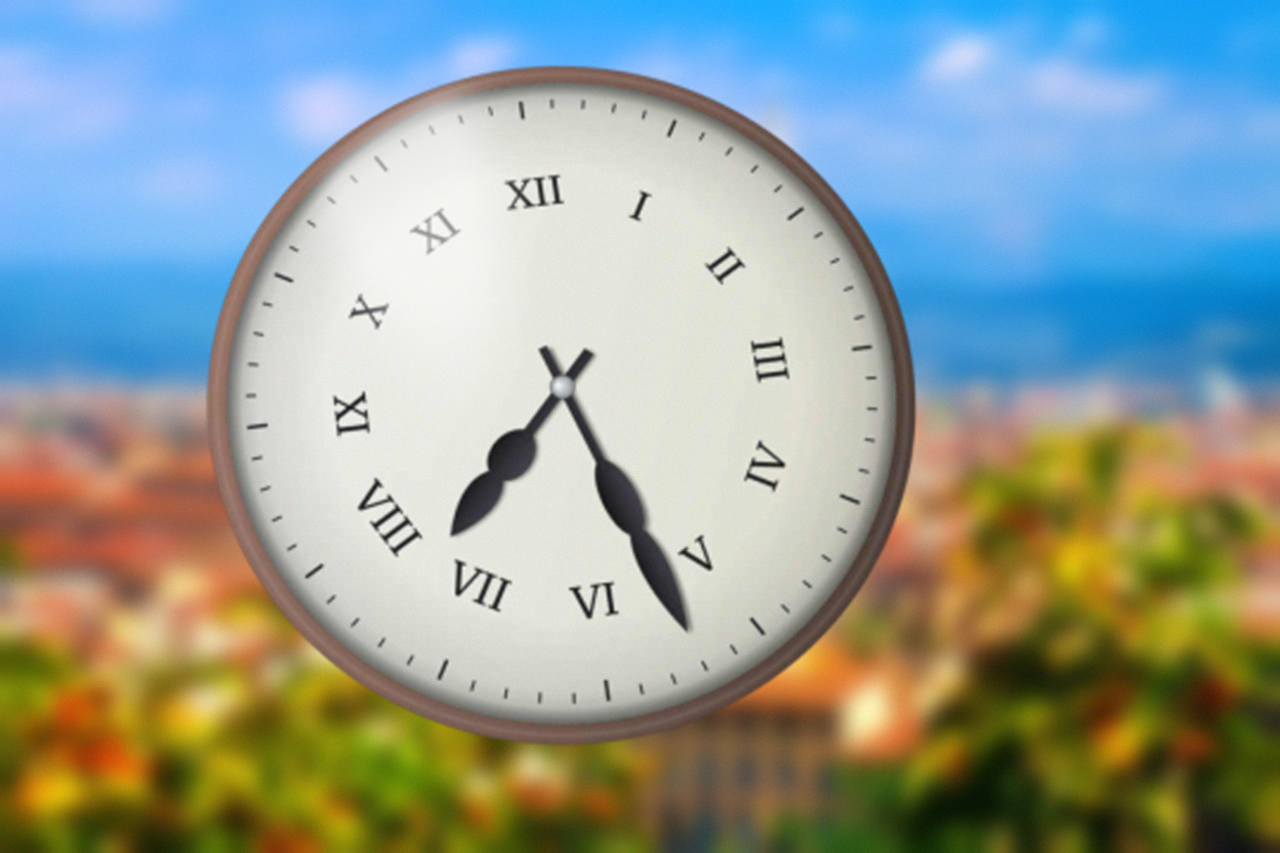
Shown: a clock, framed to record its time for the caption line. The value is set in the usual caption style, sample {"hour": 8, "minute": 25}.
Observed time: {"hour": 7, "minute": 27}
